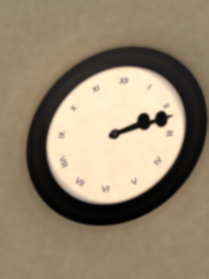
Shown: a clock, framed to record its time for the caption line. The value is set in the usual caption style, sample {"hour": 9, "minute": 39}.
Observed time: {"hour": 2, "minute": 12}
